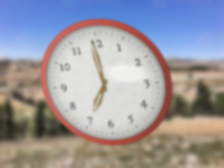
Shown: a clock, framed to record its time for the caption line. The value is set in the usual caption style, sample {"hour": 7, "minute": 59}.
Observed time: {"hour": 6, "minute": 59}
